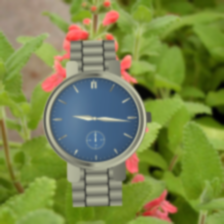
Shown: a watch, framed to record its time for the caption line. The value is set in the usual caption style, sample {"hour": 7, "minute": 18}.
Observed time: {"hour": 9, "minute": 16}
